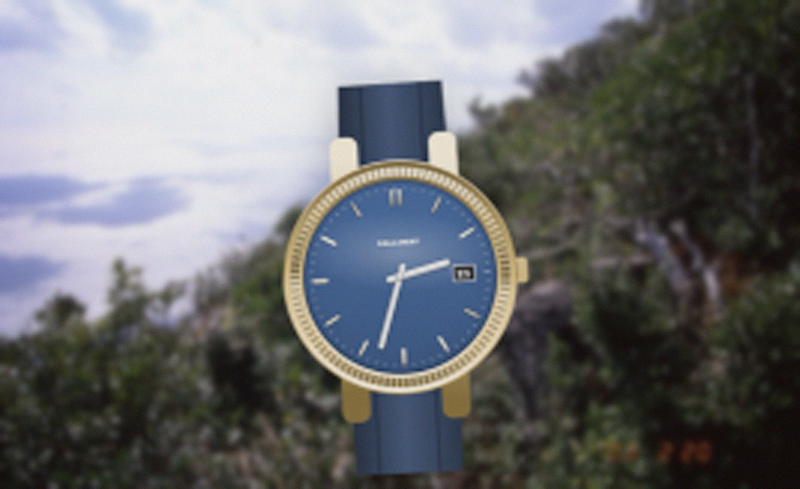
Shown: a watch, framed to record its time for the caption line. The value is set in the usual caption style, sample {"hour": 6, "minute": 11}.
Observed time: {"hour": 2, "minute": 33}
